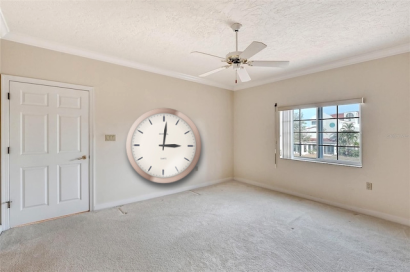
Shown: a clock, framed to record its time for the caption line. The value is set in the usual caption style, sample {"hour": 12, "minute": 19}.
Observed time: {"hour": 3, "minute": 1}
